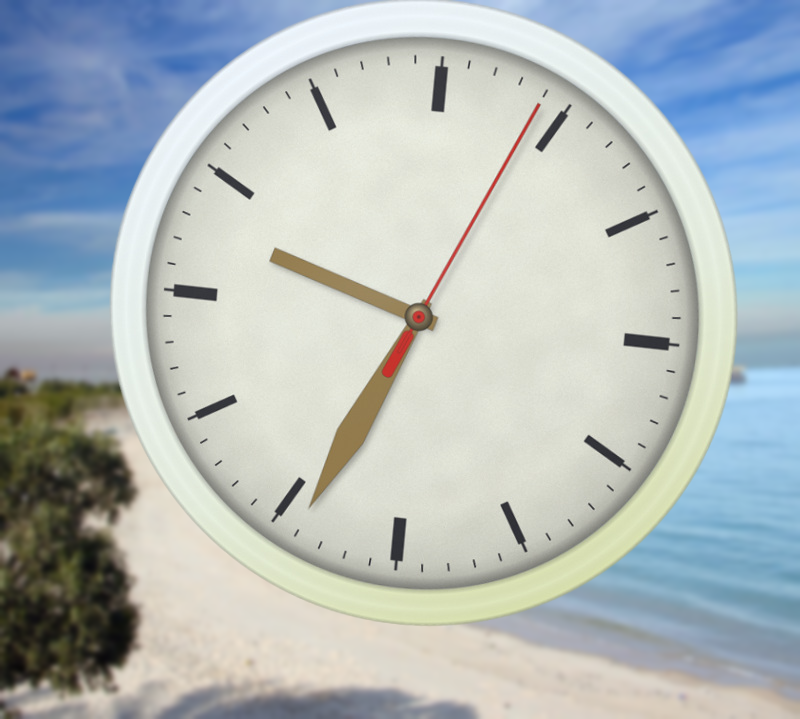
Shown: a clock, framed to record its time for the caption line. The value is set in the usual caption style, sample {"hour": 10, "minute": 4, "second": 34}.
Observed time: {"hour": 9, "minute": 34, "second": 4}
